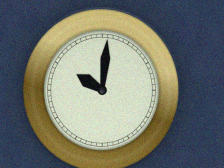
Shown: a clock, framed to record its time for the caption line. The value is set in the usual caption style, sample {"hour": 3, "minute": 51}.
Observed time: {"hour": 10, "minute": 1}
